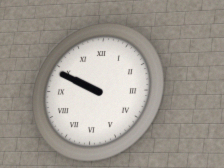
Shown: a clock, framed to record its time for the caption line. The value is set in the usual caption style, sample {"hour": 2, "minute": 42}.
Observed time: {"hour": 9, "minute": 49}
